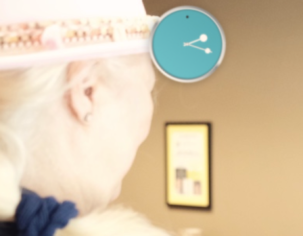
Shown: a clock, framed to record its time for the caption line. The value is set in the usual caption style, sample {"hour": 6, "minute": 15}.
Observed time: {"hour": 2, "minute": 18}
